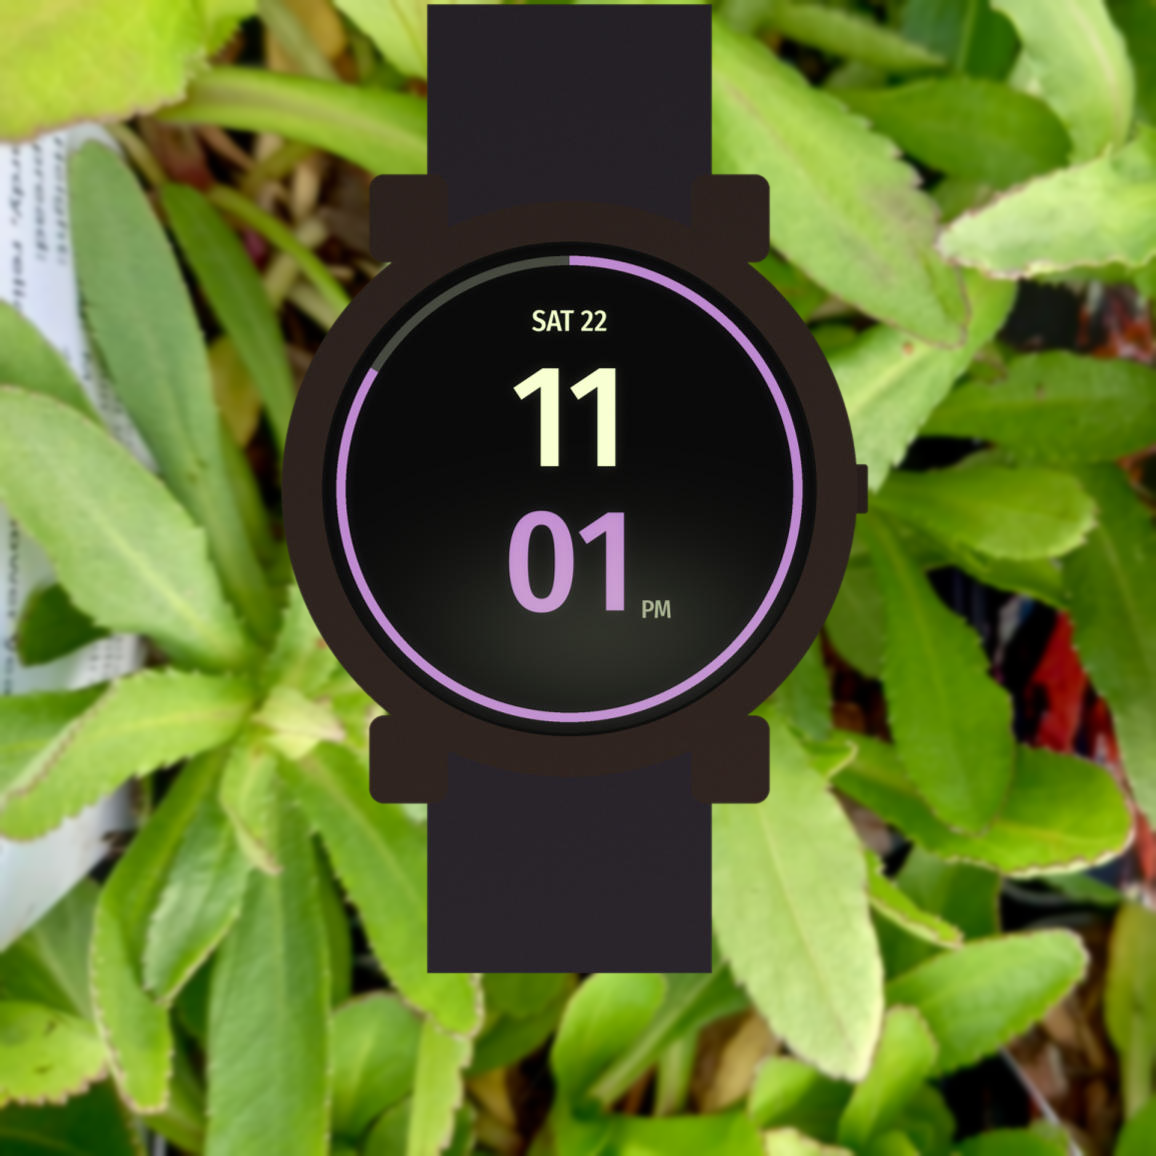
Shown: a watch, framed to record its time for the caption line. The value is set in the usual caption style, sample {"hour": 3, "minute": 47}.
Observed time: {"hour": 11, "minute": 1}
